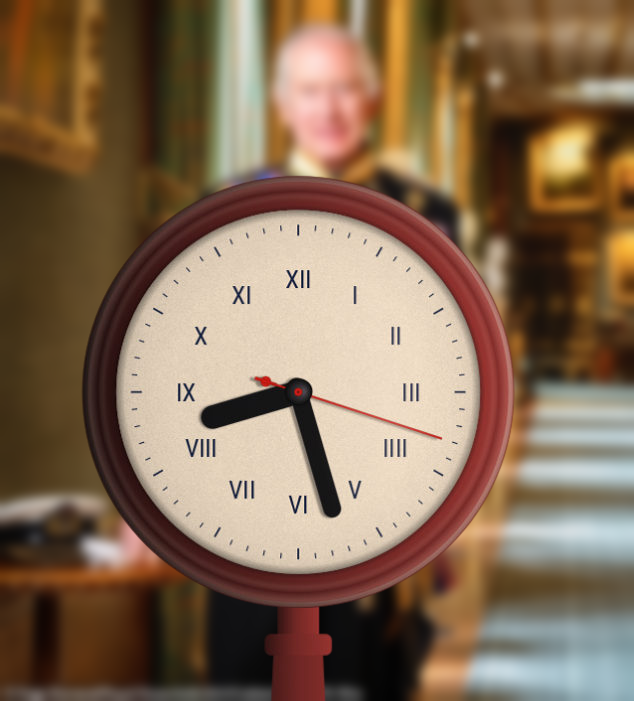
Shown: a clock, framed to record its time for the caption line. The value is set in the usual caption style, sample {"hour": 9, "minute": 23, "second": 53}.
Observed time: {"hour": 8, "minute": 27, "second": 18}
